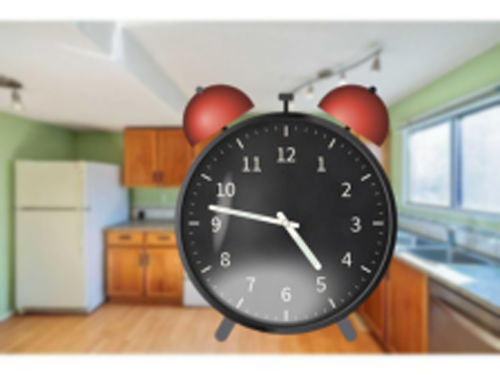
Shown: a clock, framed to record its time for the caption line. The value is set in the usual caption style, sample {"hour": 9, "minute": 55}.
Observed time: {"hour": 4, "minute": 47}
